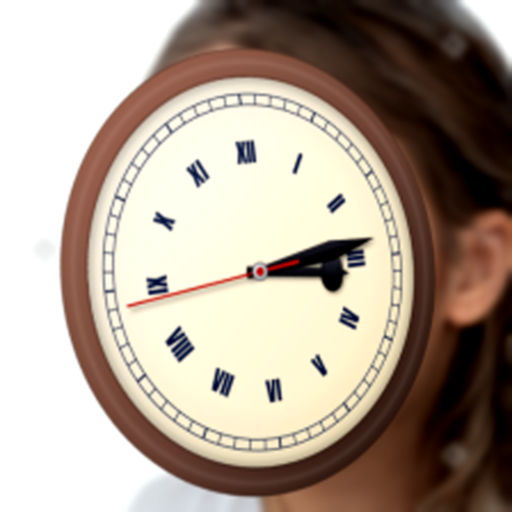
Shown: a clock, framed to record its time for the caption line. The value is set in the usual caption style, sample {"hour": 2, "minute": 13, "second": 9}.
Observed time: {"hour": 3, "minute": 13, "second": 44}
